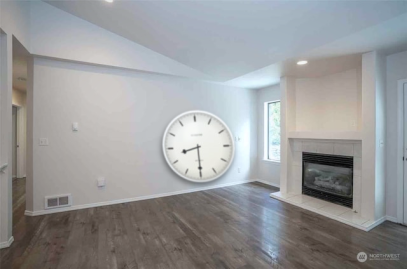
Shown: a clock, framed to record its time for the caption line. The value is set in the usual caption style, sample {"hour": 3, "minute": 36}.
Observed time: {"hour": 8, "minute": 30}
